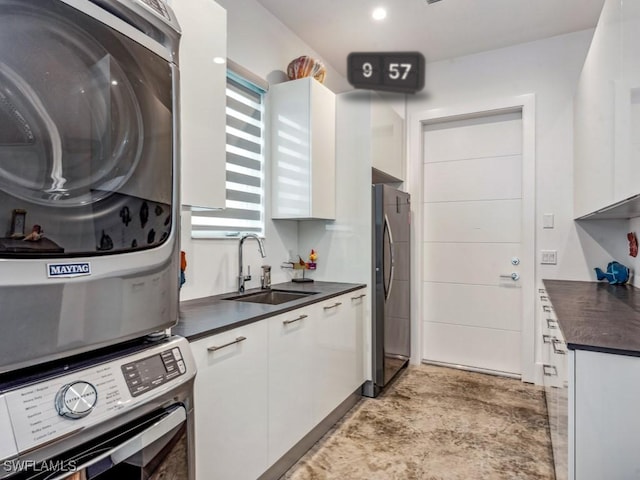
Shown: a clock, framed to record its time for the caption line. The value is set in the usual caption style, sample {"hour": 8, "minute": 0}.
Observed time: {"hour": 9, "minute": 57}
